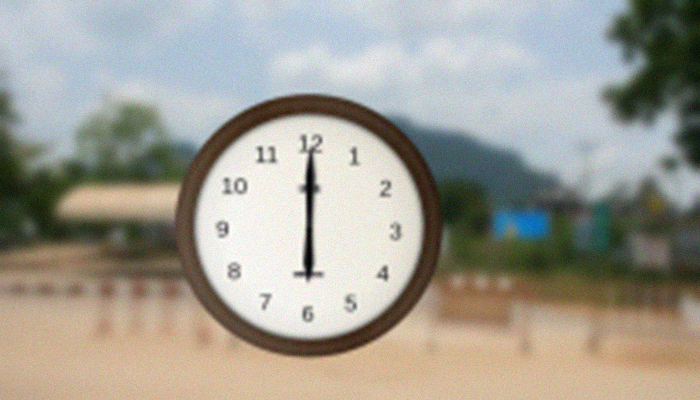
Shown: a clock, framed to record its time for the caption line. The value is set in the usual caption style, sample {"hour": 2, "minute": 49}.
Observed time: {"hour": 6, "minute": 0}
